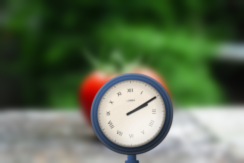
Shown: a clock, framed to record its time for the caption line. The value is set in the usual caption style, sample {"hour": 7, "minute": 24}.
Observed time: {"hour": 2, "minute": 10}
